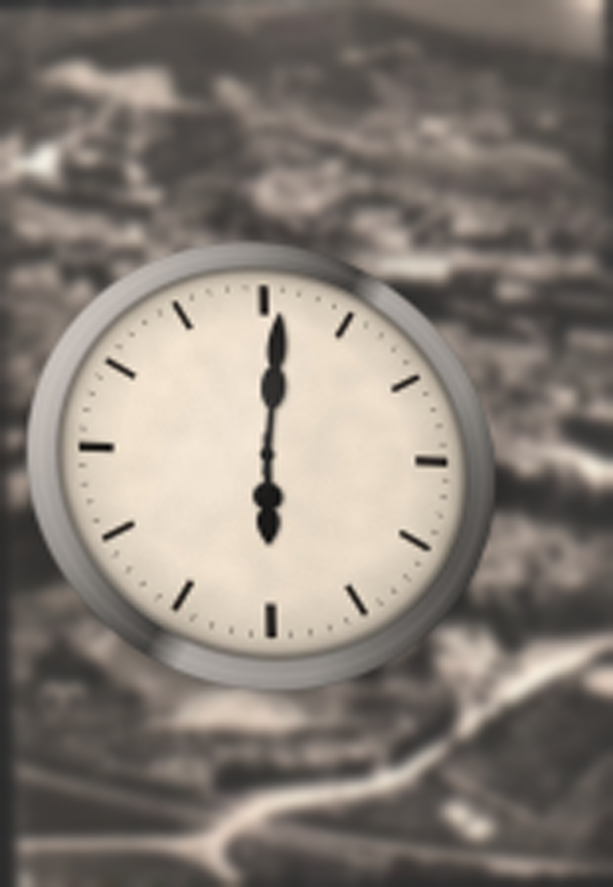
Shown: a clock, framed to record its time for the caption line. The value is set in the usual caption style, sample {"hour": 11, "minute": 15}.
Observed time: {"hour": 6, "minute": 1}
